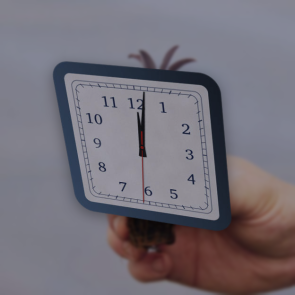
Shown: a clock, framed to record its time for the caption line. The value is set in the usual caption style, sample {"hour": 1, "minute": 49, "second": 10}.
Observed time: {"hour": 12, "minute": 1, "second": 31}
